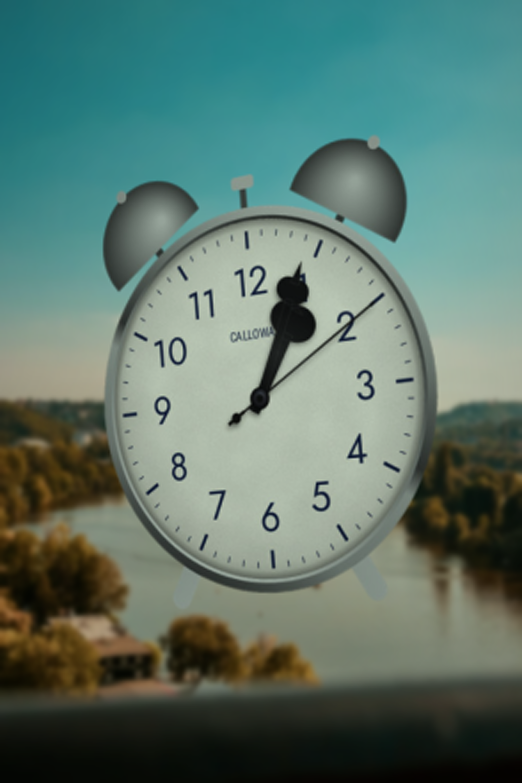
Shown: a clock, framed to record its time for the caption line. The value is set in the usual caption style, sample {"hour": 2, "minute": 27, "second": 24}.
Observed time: {"hour": 1, "minute": 4, "second": 10}
